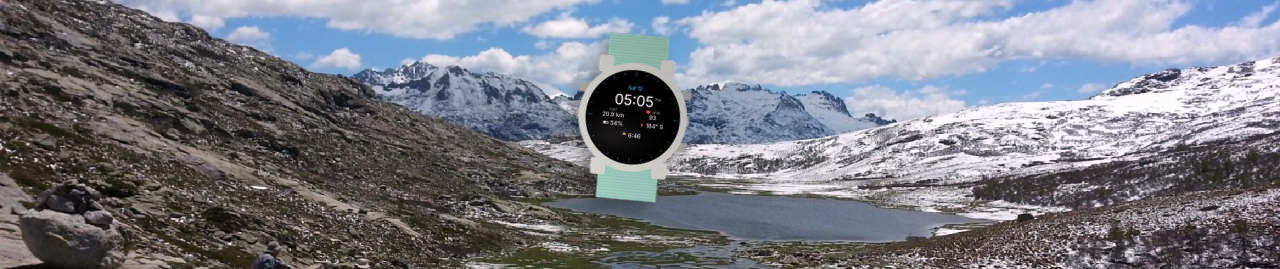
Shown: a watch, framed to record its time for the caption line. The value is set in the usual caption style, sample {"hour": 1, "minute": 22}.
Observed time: {"hour": 5, "minute": 5}
